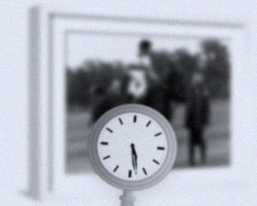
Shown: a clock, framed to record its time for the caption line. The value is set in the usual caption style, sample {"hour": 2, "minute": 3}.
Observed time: {"hour": 5, "minute": 28}
